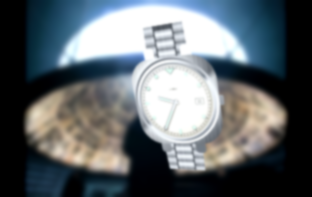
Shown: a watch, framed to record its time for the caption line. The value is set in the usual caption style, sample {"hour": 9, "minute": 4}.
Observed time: {"hour": 9, "minute": 35}
